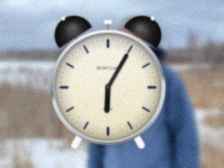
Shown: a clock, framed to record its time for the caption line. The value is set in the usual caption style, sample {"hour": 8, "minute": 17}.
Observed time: {"hour": 6, "minute": 5}
